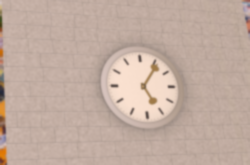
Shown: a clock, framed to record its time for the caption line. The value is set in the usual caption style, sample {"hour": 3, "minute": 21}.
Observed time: {"hour": 5, "minute": 6}
